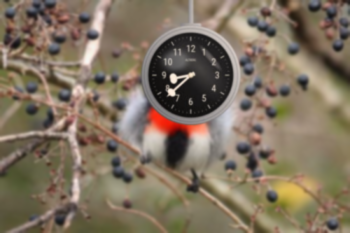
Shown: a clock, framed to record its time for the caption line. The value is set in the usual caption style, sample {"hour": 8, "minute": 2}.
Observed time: {"hour": 8, "minute": 38}
